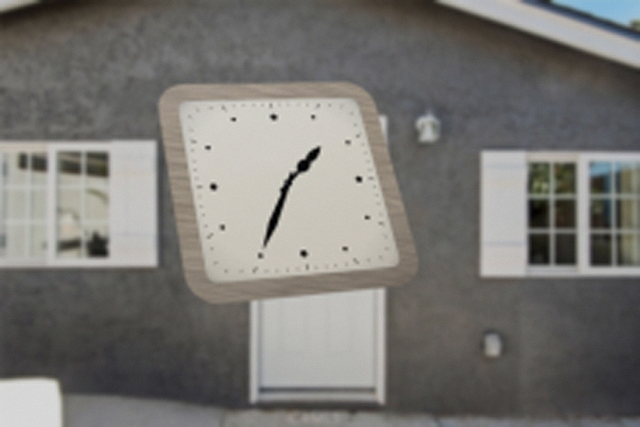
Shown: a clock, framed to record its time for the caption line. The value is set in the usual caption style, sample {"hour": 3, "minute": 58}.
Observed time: {"hour": 1, "minute": 35}
